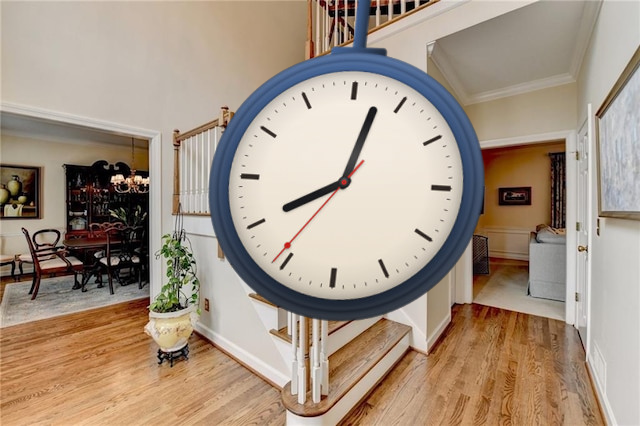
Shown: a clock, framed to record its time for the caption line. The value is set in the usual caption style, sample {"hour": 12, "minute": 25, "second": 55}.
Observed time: {"hour": 8, "minute": 2, "second": 36}
